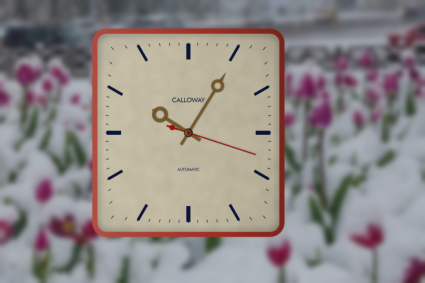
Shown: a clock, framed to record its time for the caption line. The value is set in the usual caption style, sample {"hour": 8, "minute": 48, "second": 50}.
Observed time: {"hour": 10, "minute": 5, "second": 18}
